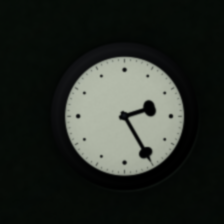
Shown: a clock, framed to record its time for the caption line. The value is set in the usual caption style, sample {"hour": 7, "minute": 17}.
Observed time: {"hour": 2, "minute": 25}
